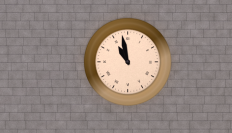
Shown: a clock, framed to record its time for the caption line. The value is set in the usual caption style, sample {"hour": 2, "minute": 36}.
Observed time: {"hour": 10, "minute": 58}
